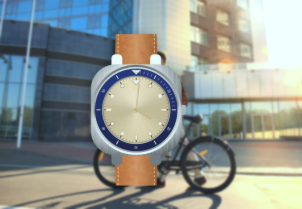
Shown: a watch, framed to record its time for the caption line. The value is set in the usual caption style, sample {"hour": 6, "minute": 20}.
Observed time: {"hour": 4, "minute": 1}
